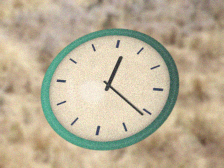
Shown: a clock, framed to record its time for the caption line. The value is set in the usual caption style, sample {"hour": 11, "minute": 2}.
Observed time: {"hour": 12, "minute": 21}
